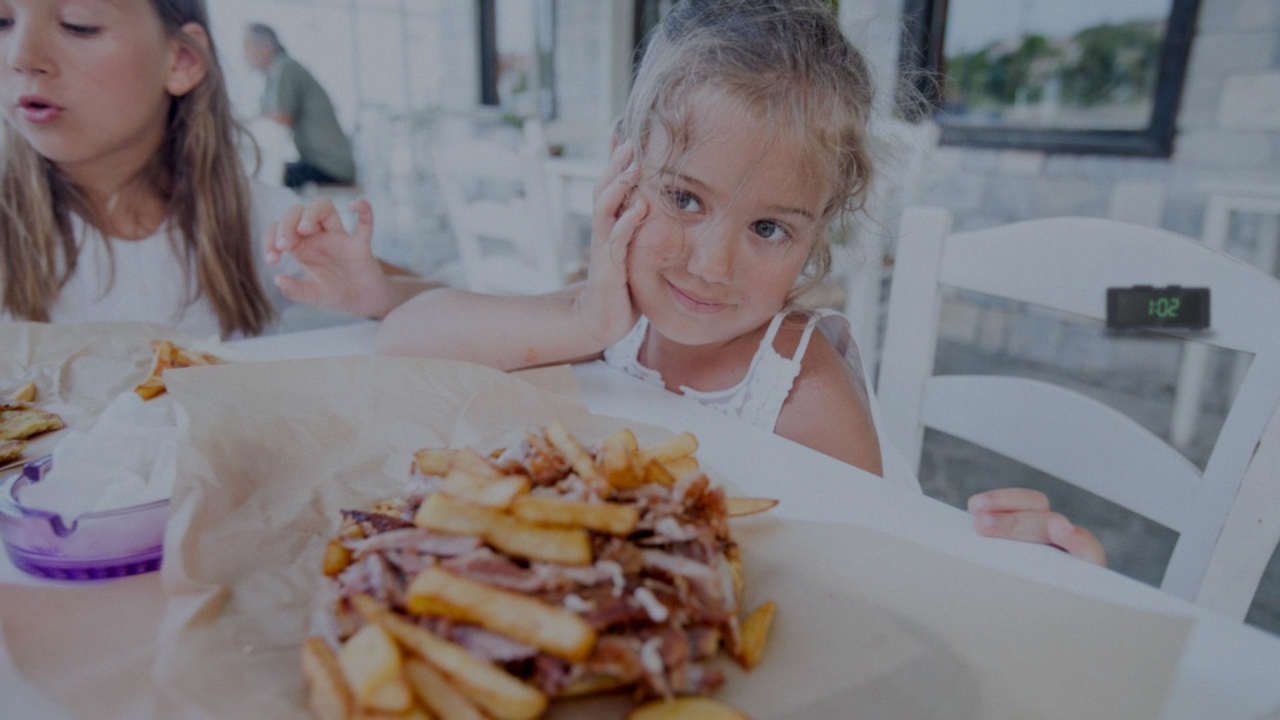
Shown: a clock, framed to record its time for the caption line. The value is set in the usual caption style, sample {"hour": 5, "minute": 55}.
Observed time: {"hour": 1, "minute": 2}
